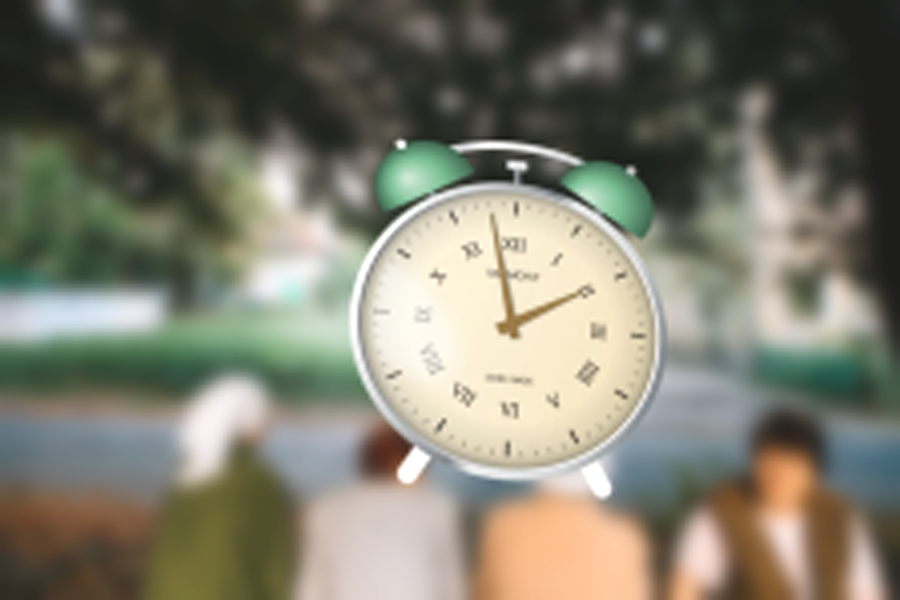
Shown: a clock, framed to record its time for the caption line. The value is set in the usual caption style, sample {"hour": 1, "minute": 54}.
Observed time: {"hour": 1, "minute": 58}
